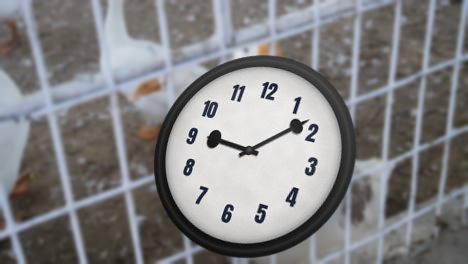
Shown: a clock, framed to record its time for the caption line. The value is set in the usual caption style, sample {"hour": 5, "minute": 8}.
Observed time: {"hour": 9, "minute": 8}
